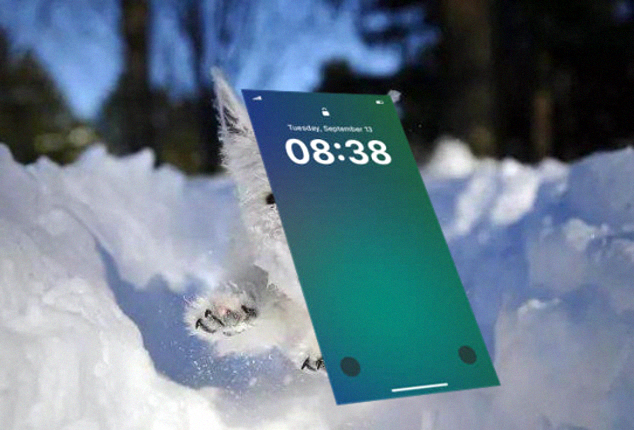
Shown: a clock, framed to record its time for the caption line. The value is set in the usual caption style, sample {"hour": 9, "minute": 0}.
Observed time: {"hour": 8, "minute": 38}
